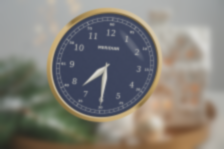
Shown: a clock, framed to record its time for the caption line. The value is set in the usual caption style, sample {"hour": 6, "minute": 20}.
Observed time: {"hour": 7, "minute": 30}
